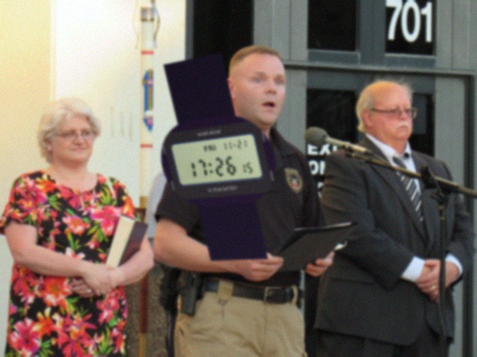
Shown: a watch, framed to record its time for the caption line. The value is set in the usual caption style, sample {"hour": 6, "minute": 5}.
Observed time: {"hour": 17, "minute": 26}
